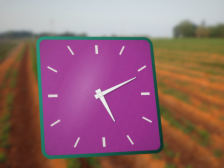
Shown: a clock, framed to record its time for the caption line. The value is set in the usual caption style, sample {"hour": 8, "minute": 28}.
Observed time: {"hour": 5, "minute": 11}
